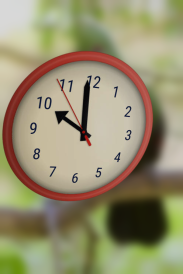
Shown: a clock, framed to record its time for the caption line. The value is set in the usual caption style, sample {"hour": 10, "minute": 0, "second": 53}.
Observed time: {"hour": 9, "minute": 58, "second": 54}
